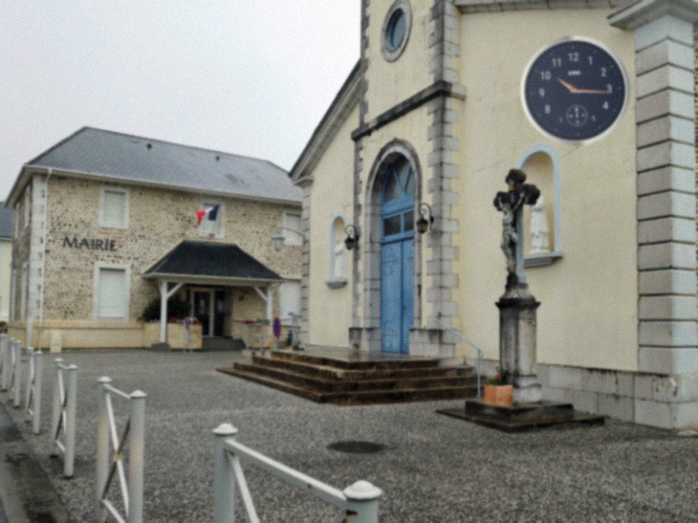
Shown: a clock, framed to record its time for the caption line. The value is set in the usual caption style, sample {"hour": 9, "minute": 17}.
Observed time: {"hour": 10, "minute": 16}
